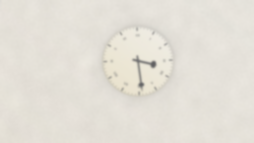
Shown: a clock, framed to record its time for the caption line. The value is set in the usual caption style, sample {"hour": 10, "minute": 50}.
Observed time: {"hour": 3, "minute": 29}
